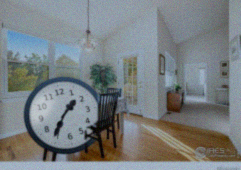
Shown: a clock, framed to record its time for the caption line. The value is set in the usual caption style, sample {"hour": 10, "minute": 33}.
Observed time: {"hour": 1, "minute": 36}
